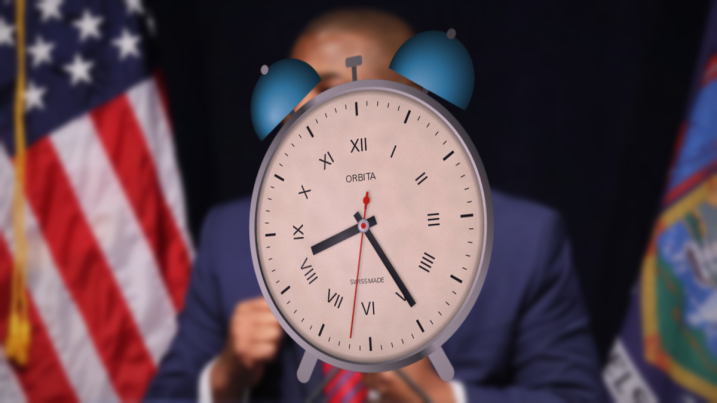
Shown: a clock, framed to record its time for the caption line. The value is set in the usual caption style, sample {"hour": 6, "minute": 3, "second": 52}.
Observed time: {"hour": 8, "minute": 24, "second": 32}
